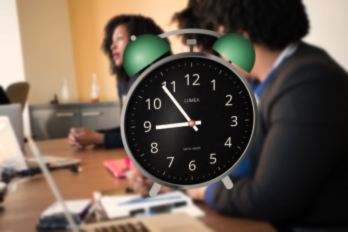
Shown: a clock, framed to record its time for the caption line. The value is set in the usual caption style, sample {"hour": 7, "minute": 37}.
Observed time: {"hour": 8, "minute": 54}
